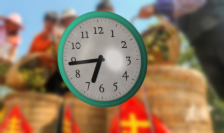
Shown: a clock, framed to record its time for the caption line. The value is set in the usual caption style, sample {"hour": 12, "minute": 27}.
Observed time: {"hour": 6, "minute": 44}
